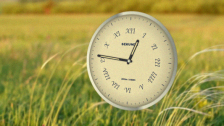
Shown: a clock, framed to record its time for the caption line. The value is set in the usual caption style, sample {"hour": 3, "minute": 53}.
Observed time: {"hour": 12, "minute": 46}
